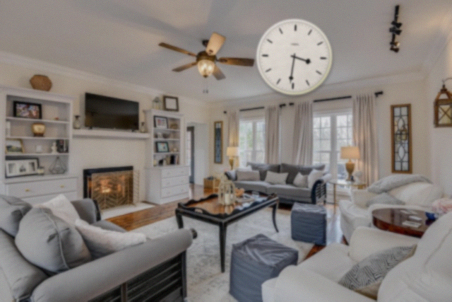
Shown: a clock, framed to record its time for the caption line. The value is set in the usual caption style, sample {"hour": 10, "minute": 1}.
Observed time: {"hour": 3, "minute": 31}
